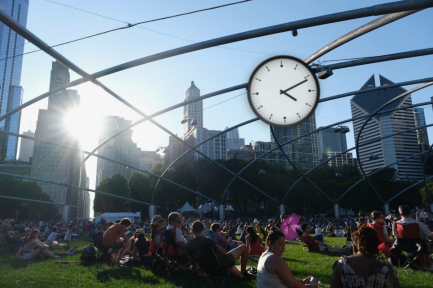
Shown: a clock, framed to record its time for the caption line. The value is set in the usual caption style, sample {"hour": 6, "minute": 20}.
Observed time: {"hour": 4, "minute": 11}
